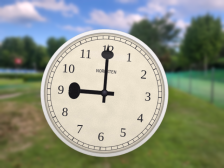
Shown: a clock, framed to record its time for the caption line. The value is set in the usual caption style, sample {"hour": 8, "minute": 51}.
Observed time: {"hour": 9, "minute": 0}
